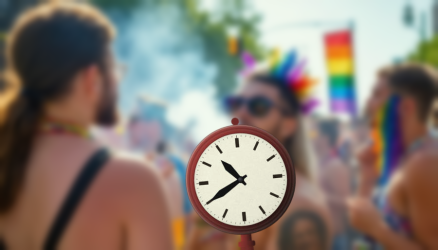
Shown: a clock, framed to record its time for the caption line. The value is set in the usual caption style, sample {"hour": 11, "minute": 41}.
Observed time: {"hour": 10, "minute": 40}
